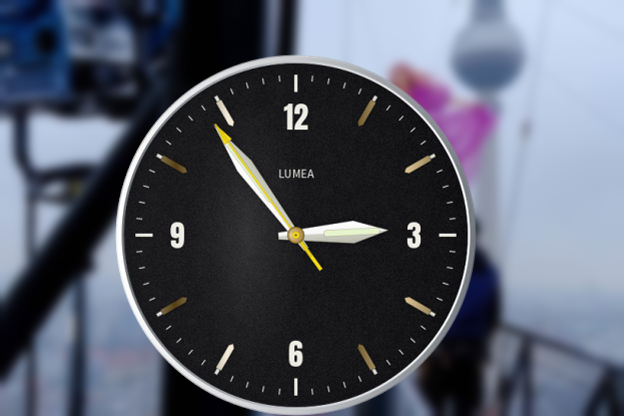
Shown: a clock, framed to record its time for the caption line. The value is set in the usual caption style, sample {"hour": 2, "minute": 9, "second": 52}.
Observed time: {"hour": 2, "minute": 53, "second": 54}
